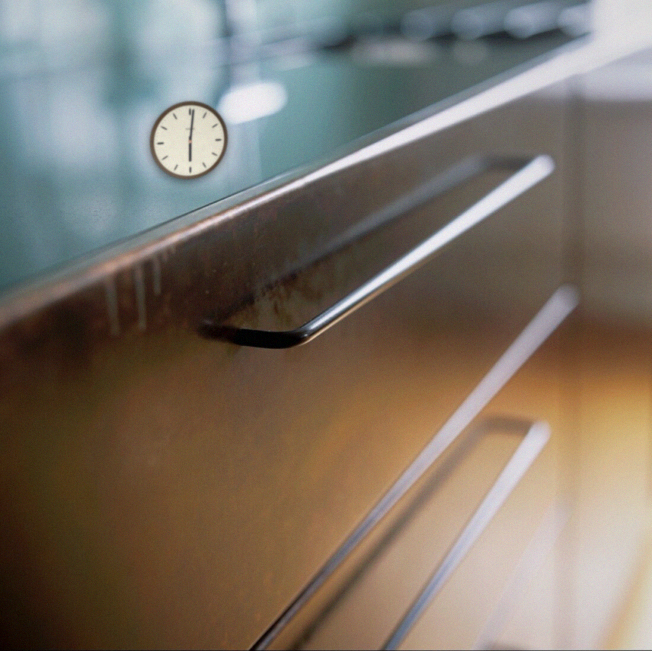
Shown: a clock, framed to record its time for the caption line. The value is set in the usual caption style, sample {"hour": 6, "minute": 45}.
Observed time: {"hour": 6, "minute": 1}
